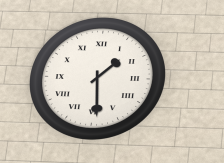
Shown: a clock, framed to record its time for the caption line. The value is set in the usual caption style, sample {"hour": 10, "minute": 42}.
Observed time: {"hour": 1, "minute": 29}
